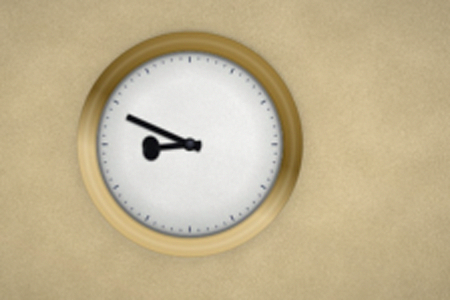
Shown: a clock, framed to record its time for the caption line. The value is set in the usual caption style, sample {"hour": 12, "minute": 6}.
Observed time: {"hour": 8, "minute": 49}
